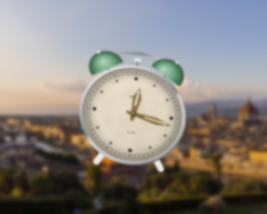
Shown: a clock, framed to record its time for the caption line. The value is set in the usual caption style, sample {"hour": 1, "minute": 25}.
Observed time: {"hour": 12, "minute": 17}
